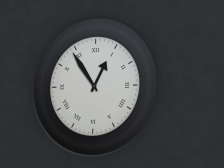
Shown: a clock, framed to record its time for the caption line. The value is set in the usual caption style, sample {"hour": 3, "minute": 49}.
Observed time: {"hour": 12, "minute": 54}
